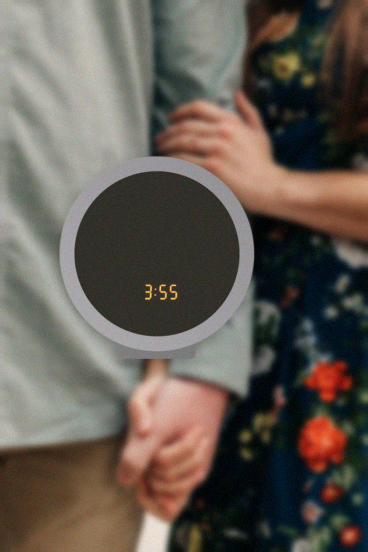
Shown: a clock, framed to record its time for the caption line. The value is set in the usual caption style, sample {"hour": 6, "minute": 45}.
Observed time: {"hour": 3, "minute": 55}
